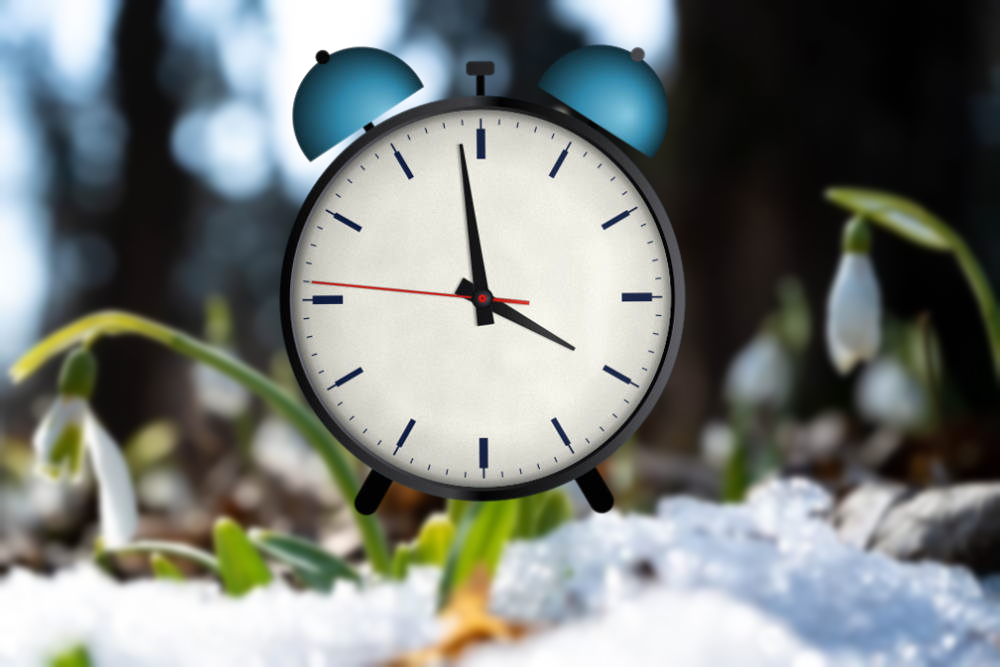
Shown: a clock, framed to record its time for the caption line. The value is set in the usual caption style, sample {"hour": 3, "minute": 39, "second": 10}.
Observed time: {"hour": 3, "minute": 58, "second": 46}
